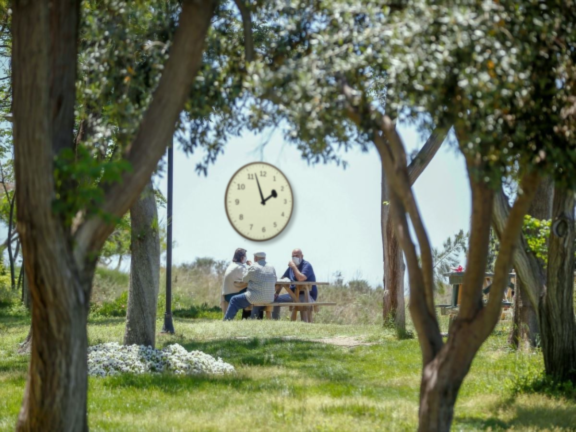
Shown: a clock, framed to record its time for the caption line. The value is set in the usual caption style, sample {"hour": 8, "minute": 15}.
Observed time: {"hour": 1, "minute": 57}
